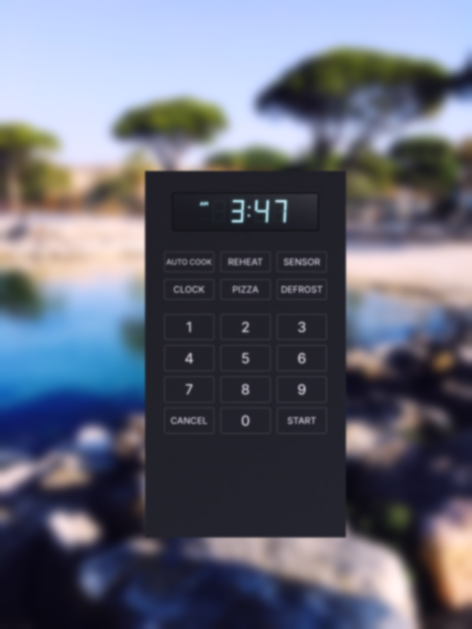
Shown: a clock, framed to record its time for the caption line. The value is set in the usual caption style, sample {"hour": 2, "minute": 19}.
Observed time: {"hour": 3, "minute": 47}
